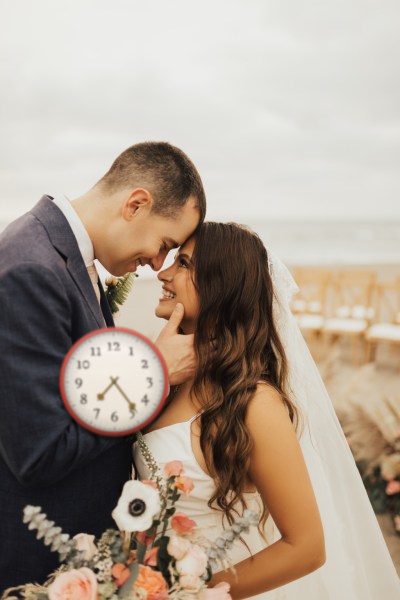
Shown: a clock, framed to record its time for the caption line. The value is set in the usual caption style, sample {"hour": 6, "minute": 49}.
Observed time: {"hour": 7, "minute": 24}
